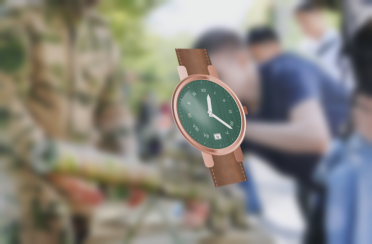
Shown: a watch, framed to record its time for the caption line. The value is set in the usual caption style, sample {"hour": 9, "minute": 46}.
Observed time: {"hour": 12, "minute": 22}
